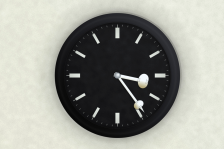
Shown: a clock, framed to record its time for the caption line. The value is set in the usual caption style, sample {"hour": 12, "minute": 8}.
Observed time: {"hour": 3, "minute": 24}
